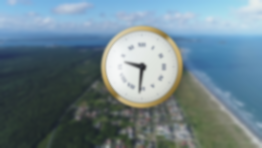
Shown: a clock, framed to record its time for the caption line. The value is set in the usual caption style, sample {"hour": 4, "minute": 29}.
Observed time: {"hour": 9, "minute": 31}
